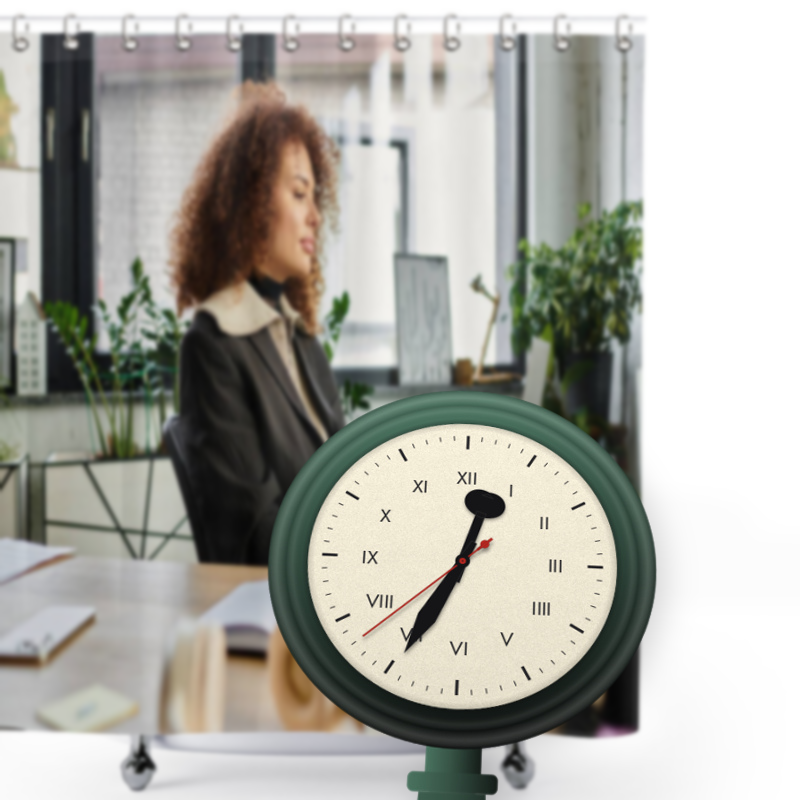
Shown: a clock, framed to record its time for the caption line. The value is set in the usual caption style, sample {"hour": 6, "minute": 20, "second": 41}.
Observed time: {"hour": 12, "minute": 34, "second": 38}
